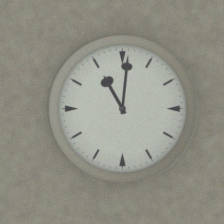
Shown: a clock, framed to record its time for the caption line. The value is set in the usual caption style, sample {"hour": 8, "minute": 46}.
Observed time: {"hour": 11, "minute": 1}
